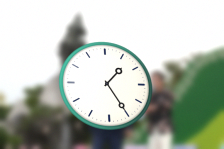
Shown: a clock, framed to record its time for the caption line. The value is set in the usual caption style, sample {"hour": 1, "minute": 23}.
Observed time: {"hour": 1, "minute": 25}
